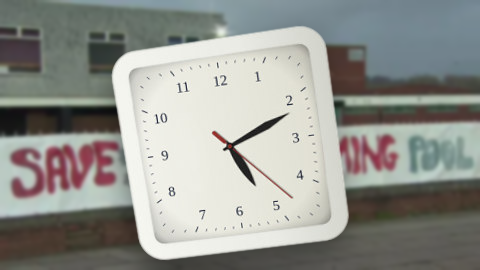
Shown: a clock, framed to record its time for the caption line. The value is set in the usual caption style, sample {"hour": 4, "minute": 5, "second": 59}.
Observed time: {"hour": 5, "minute": 11, "second": 23}
